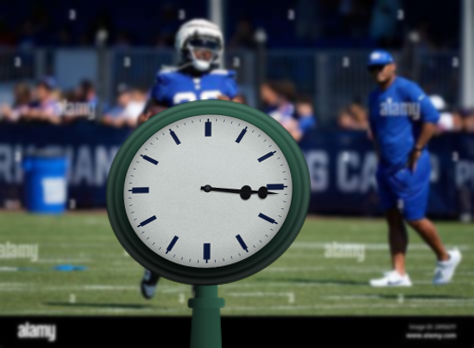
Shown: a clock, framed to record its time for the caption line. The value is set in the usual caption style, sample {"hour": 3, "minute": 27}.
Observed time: {"hour": 3, "minute": 16}
